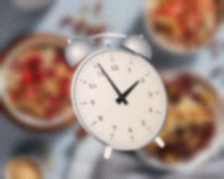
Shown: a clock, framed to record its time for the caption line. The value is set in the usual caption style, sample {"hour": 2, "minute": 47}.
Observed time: {"hour": 1, "minute": 56}
